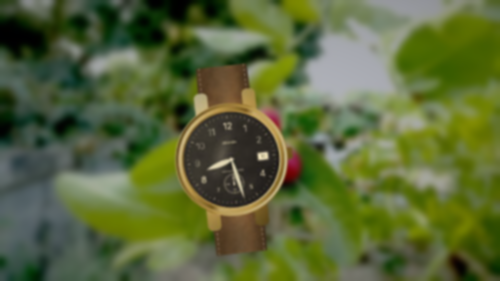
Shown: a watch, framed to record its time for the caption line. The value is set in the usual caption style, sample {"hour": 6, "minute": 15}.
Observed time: {"hour": 8, "minute": 28}
